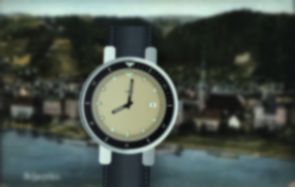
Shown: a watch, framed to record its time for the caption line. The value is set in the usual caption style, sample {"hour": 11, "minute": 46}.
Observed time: {"hour": 8, "minute": 1}
